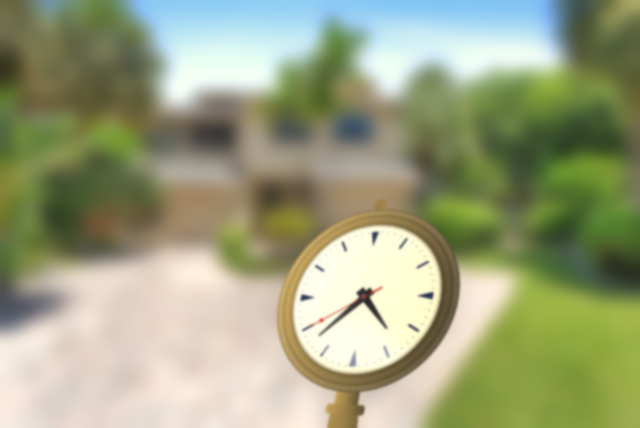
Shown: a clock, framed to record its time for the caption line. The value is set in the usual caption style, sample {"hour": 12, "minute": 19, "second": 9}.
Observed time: {"hour": 4, "minute": 37, "second": 40}
